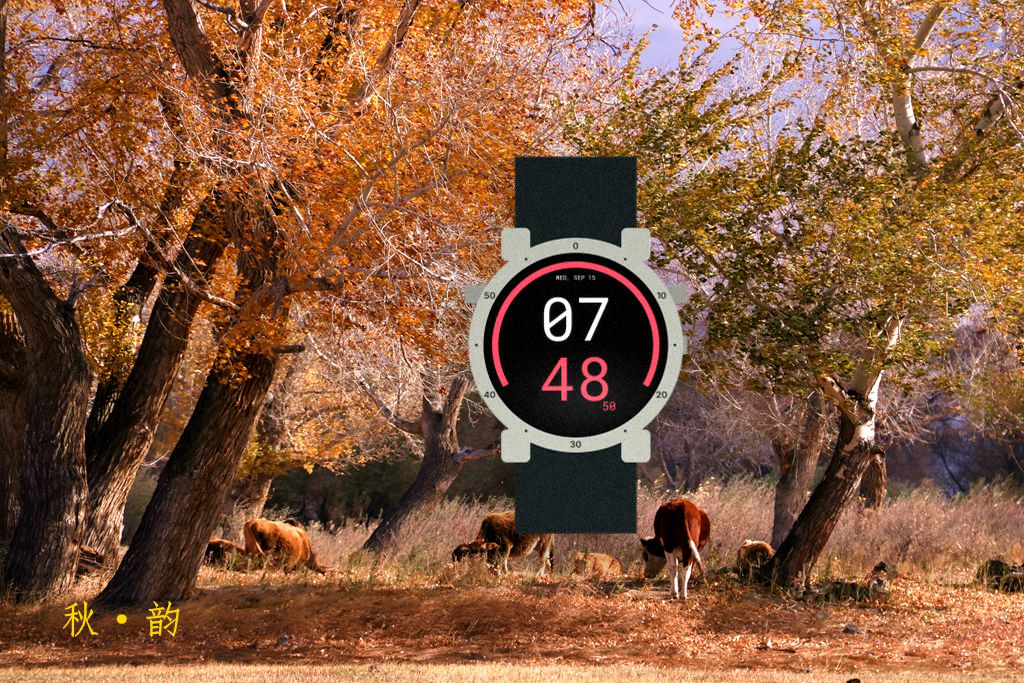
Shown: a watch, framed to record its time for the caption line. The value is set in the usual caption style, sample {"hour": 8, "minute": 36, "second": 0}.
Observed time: {"hour": 7, "minute": 48, "second": 50}
